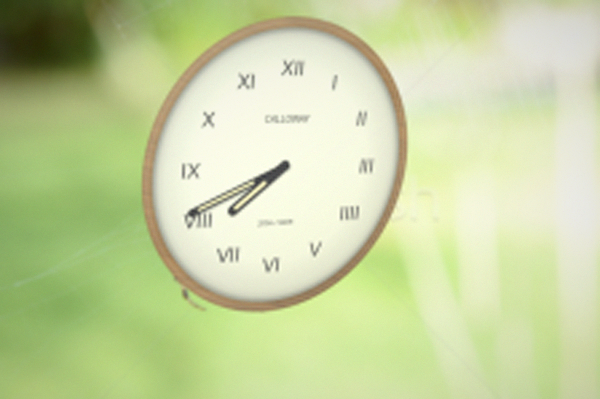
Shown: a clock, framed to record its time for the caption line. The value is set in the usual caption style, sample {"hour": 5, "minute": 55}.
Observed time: {"hour": 7, "minute": 41}
